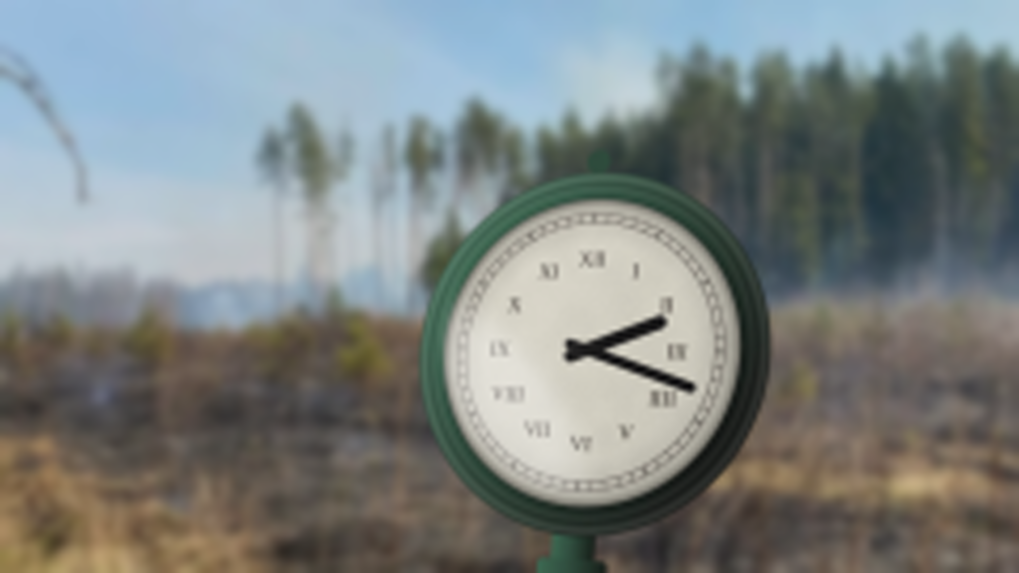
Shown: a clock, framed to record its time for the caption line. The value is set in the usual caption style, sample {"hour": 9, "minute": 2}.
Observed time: {"hour": 2, "minute": 18}
